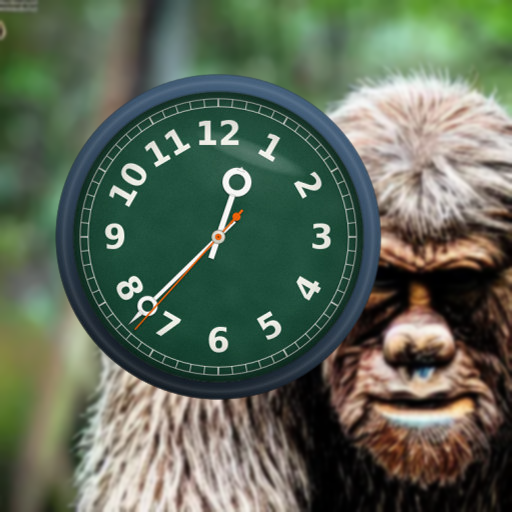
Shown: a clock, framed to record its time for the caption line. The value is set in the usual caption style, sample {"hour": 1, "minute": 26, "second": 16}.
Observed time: {"hour": 12, "minute": 37, "second": 37}
